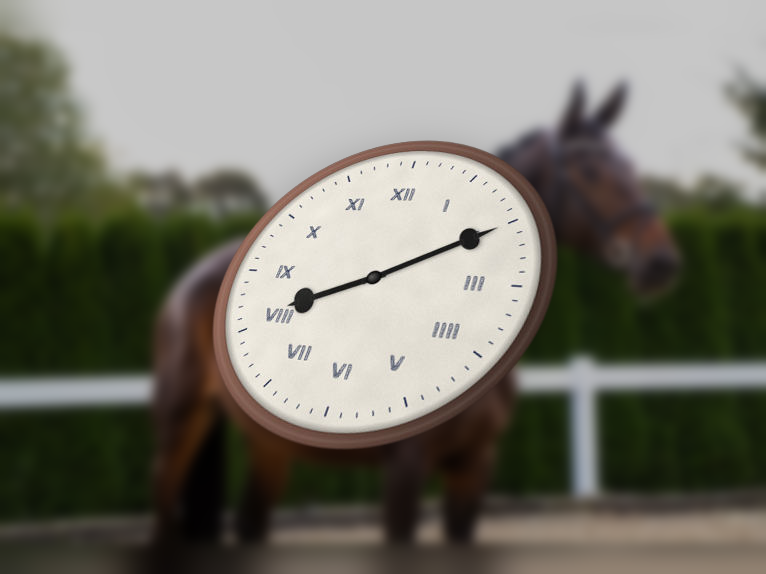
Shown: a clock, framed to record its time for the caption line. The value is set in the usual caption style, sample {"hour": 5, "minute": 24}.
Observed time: {"hour": 8, "minute": 10}
